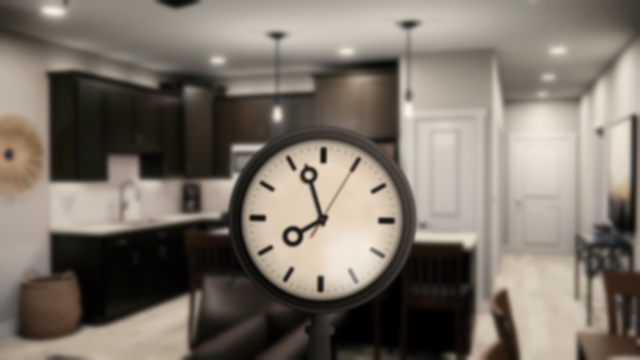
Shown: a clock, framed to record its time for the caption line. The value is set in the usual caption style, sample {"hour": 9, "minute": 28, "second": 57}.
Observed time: {"hour": 7, "minute": 57, "second": 5}
